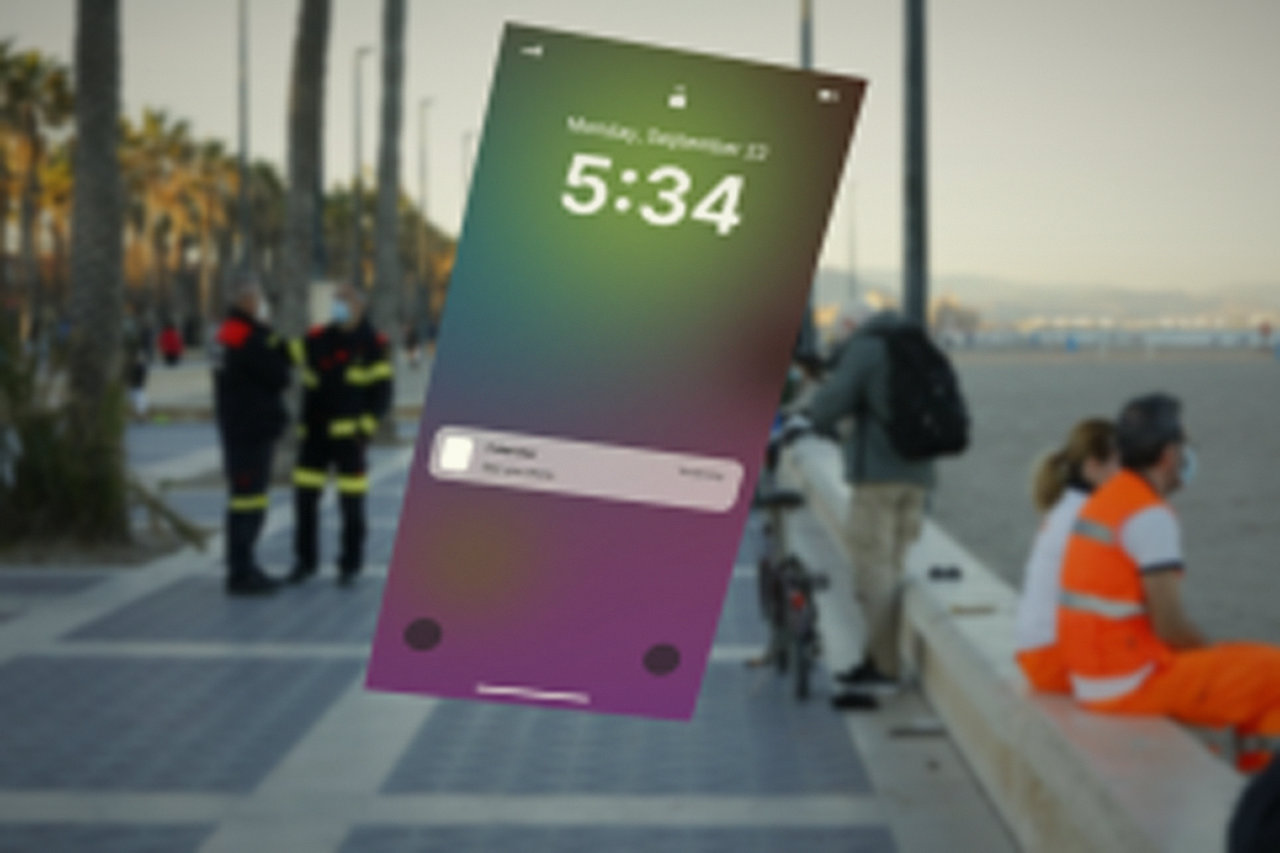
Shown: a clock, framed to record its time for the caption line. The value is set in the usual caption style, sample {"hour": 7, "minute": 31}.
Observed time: {"hour": 5, "minute": 34}
